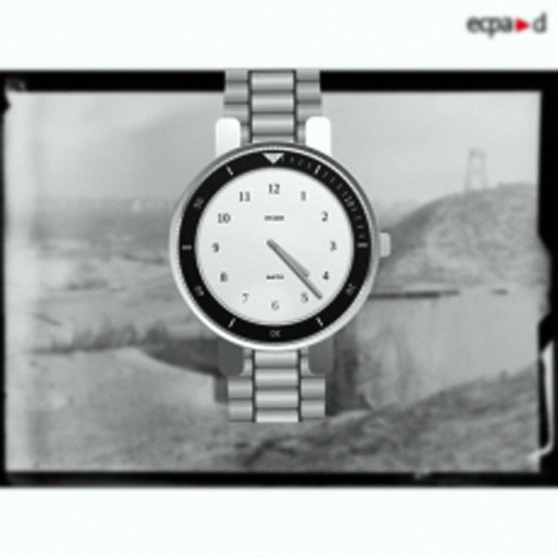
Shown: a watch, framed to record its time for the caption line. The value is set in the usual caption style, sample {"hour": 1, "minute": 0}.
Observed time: {"hour": 4, "minute": 23}
